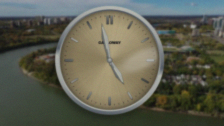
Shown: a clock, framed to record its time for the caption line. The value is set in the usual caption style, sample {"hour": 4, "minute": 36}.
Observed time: {"hour": 4, "minute": 58}
